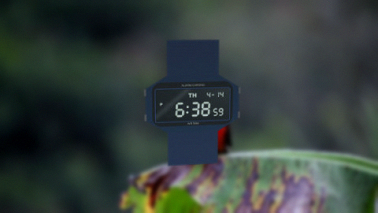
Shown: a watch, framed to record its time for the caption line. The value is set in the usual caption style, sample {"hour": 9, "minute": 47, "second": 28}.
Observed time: {"hour": 6, "minute": 38, "second": 59}
